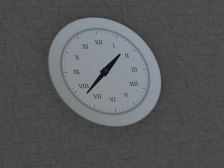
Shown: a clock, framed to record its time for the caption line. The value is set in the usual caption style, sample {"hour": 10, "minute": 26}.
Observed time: {"hour": 1, "minute": 38}
